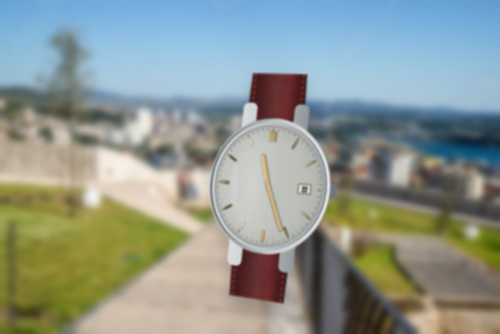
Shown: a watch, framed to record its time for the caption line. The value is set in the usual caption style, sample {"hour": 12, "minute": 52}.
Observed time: {"hour": 11, "minute": 26}
